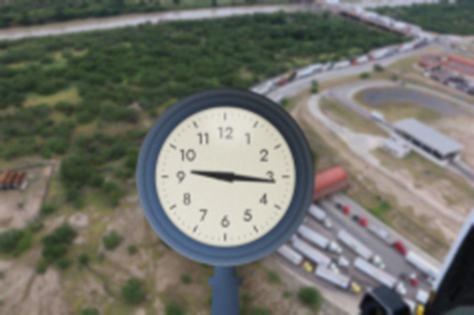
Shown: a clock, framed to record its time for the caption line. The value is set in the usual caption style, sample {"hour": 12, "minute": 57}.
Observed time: {"hour": 9, "minute": 16}
